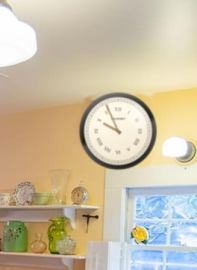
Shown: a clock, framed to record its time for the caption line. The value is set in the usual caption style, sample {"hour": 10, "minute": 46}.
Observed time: {"hour": 9, "minute": 56}
